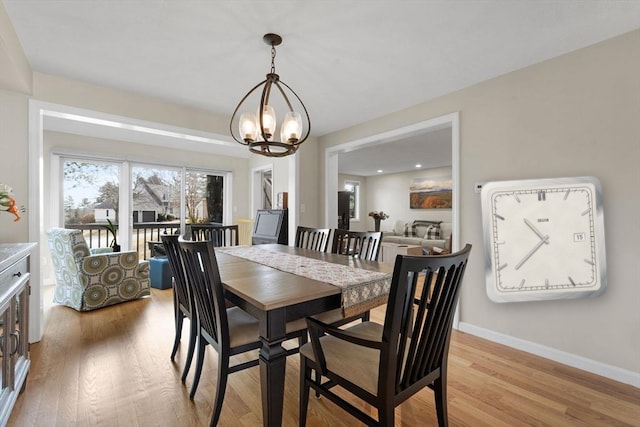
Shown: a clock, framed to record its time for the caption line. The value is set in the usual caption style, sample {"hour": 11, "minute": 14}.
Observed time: {"hour": 10, "minute": 38}
